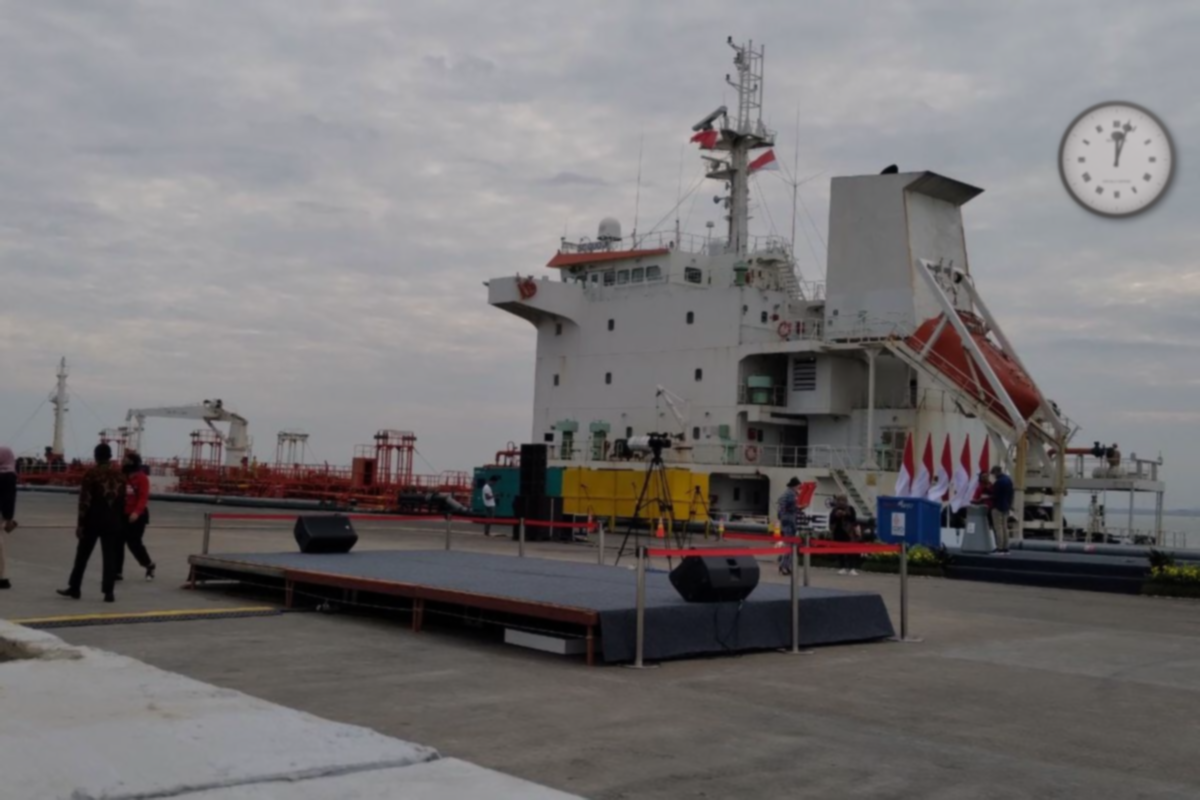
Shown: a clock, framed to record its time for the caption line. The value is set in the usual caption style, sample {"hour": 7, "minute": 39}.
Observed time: {"hour": 12, "minute": 3}
